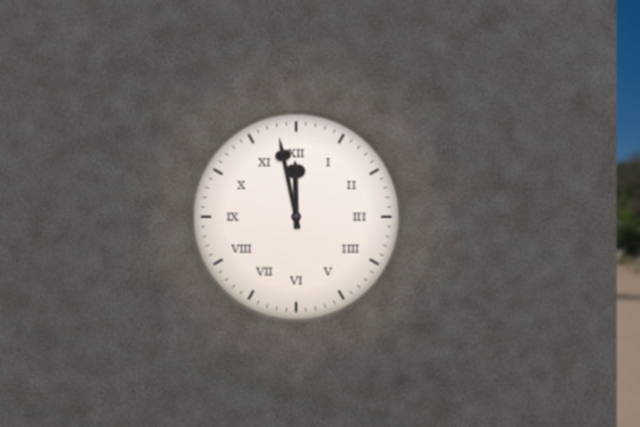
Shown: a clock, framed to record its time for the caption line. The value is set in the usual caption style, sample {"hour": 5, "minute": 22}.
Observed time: {"hour": 11, "minute": 58}
